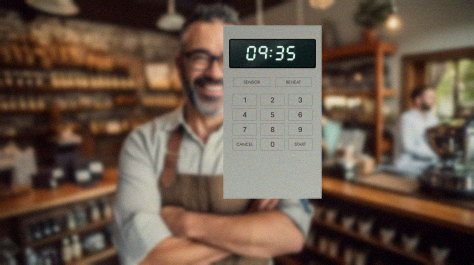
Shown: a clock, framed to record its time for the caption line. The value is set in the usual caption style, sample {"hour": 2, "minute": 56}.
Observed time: {"hour": 9, "minute": 35}
